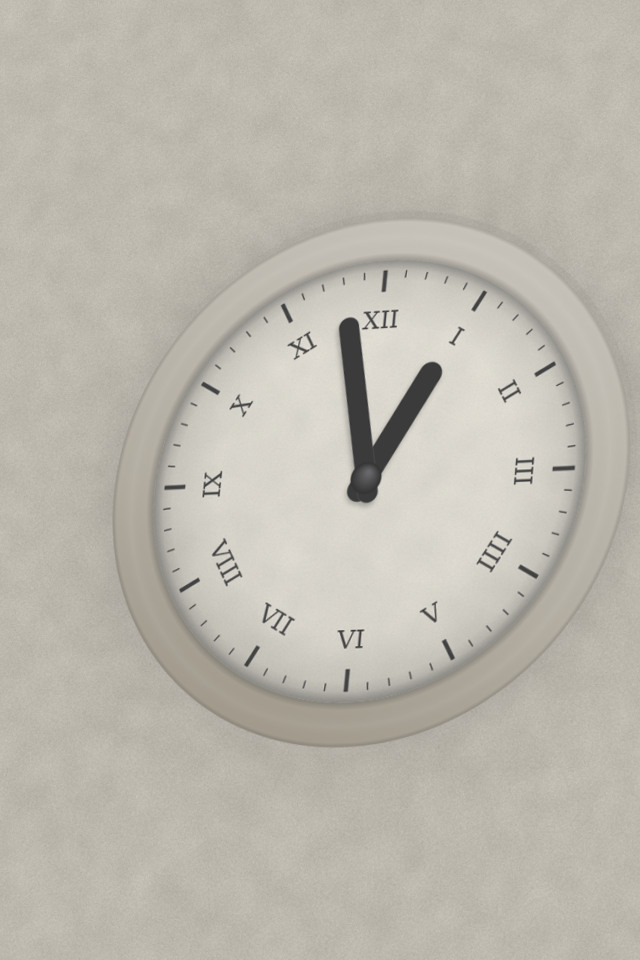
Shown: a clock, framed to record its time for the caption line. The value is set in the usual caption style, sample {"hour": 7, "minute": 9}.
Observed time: {"hour": 12, "minute": 58}
